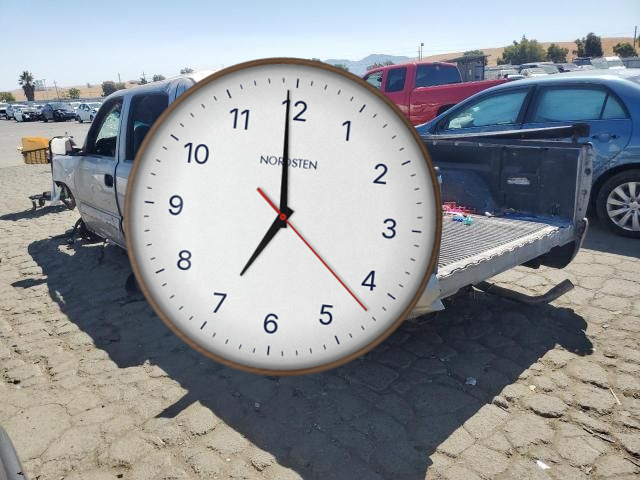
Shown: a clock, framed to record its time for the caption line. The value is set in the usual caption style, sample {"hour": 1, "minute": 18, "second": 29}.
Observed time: {"hour": 6, "minute": 59, "second": 22}
